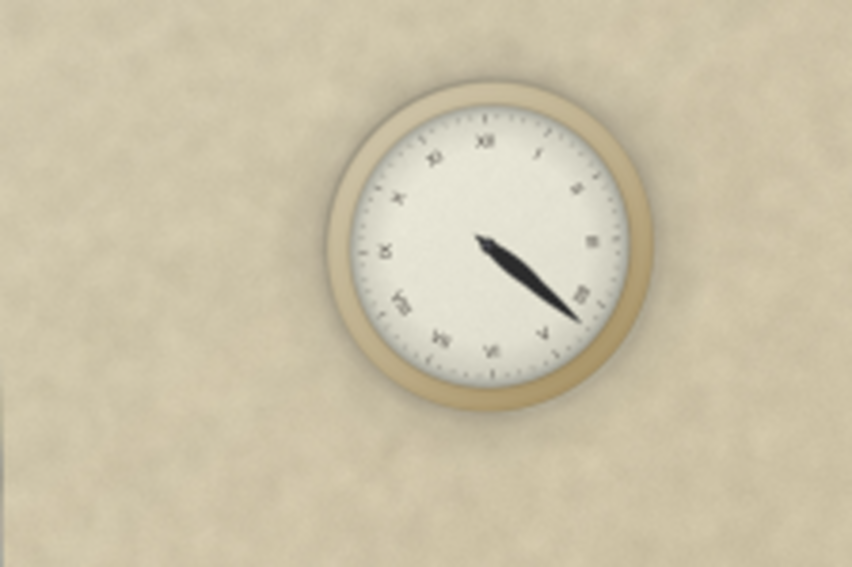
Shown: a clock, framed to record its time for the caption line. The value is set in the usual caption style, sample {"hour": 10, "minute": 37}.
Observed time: {"hour": 4, "minute": 22}
